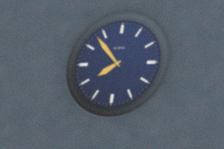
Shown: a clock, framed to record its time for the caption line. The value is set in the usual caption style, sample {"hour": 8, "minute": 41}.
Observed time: {"hour": 7, "minute": 53}
